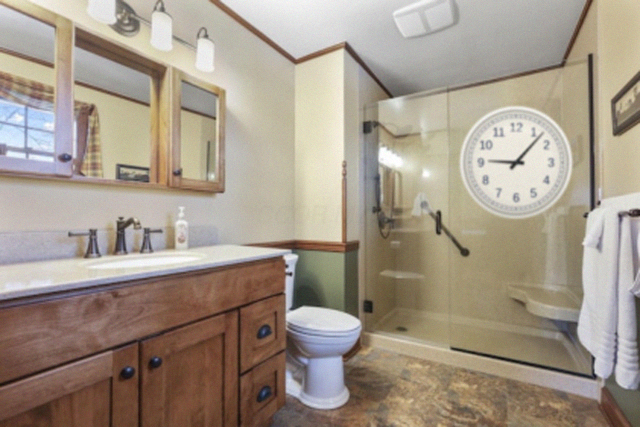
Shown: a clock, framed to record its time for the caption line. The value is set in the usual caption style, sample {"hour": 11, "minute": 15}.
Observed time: {"hour": 9, "minute": 7}
